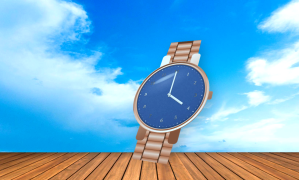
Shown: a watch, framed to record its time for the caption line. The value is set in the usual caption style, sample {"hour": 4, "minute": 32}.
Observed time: {"hour": 4, "minute": 0}
